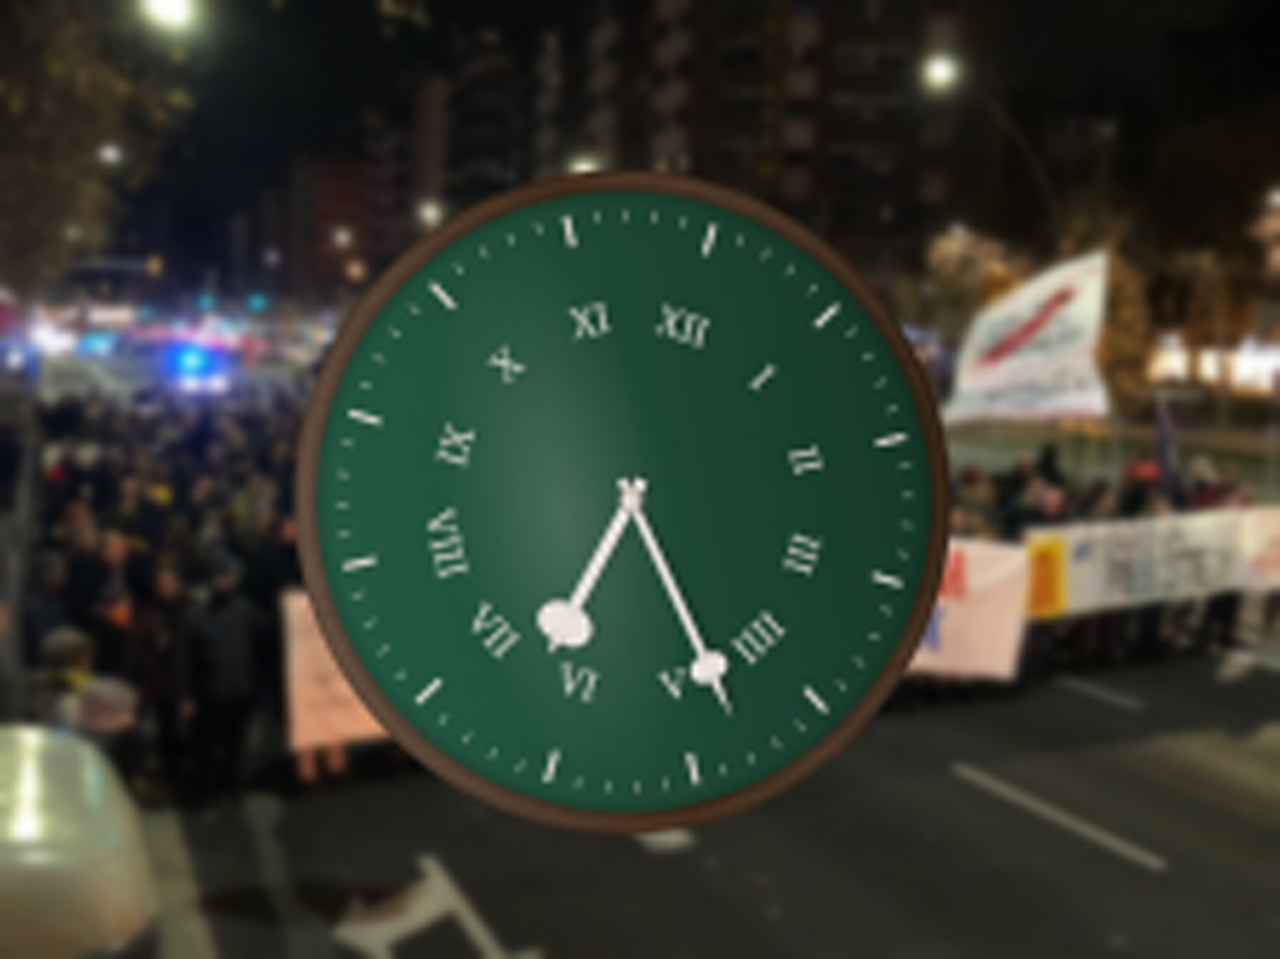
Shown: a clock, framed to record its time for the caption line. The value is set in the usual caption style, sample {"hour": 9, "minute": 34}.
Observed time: {"hour": 6, "minute": 23}
